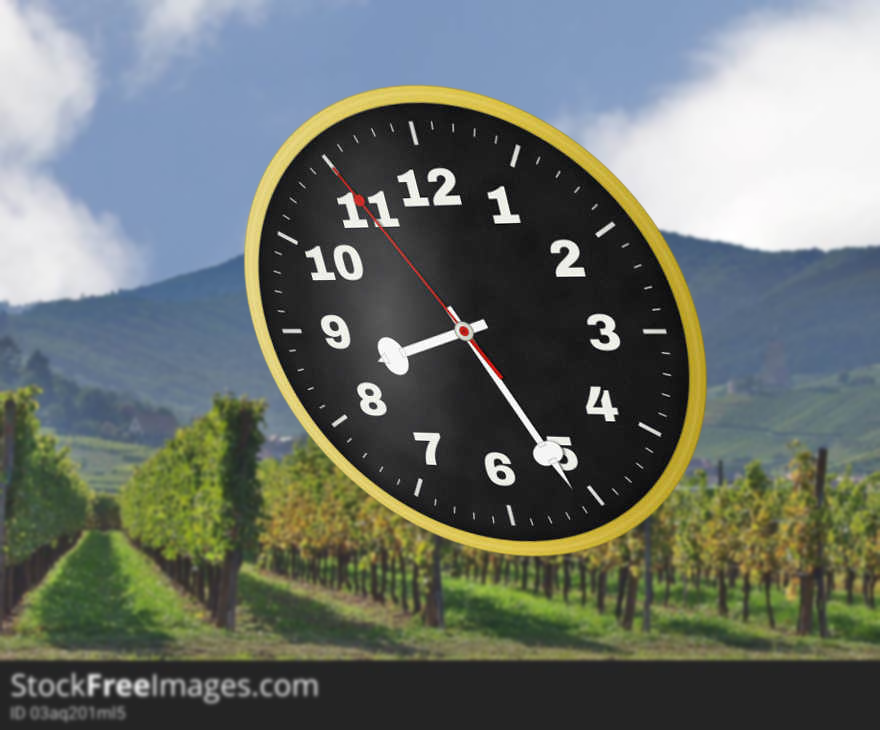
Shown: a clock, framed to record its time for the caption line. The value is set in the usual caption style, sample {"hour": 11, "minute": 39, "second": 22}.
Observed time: {"hour": 8, "minute": 25, "second": 55}
